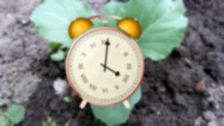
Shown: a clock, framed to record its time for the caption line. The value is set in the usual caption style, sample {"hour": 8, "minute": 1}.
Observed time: {"hour": 4, "minute": 1}
